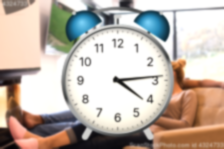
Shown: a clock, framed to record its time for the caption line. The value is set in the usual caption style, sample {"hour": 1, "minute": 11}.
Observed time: {"hour": 4, "minute": 14}
